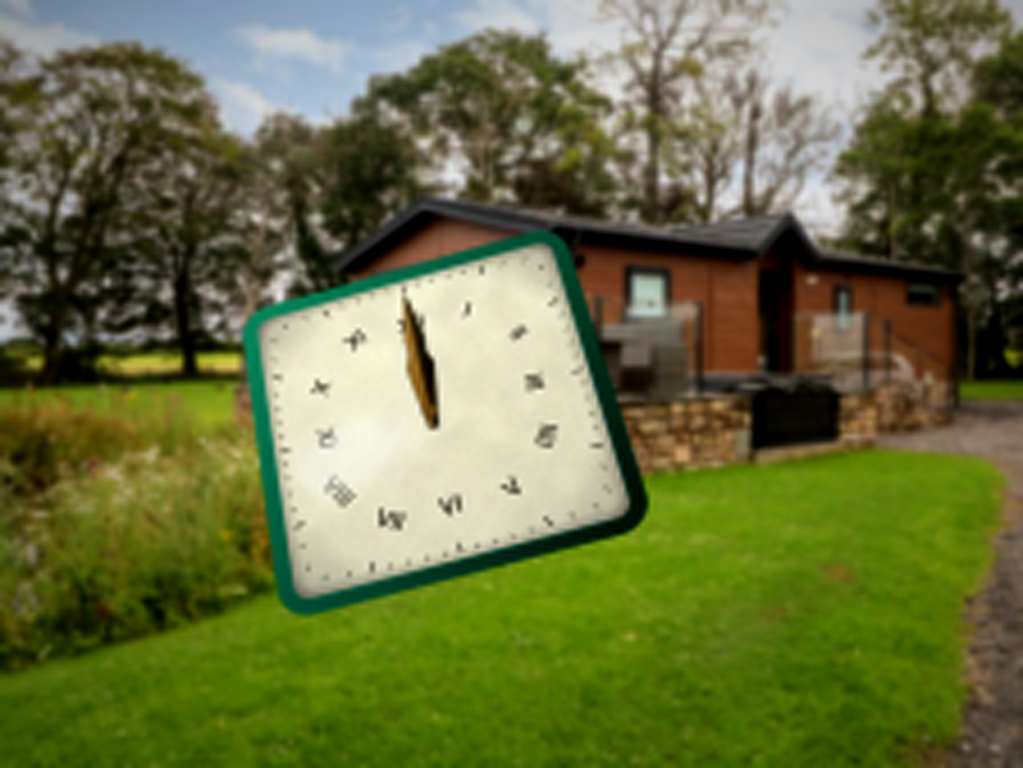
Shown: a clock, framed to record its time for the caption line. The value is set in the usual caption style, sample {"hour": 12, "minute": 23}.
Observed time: {"hour": 12, "minute": 0}
